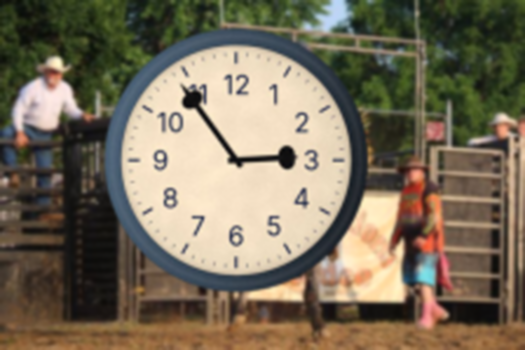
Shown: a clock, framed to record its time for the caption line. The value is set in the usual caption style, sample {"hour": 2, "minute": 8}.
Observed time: {"hour": 2, "minute": 54}
